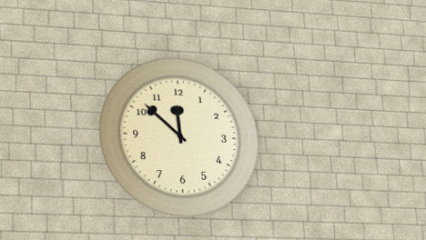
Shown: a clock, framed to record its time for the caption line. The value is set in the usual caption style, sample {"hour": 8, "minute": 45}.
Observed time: {"hour": 11, "minute": 52}
